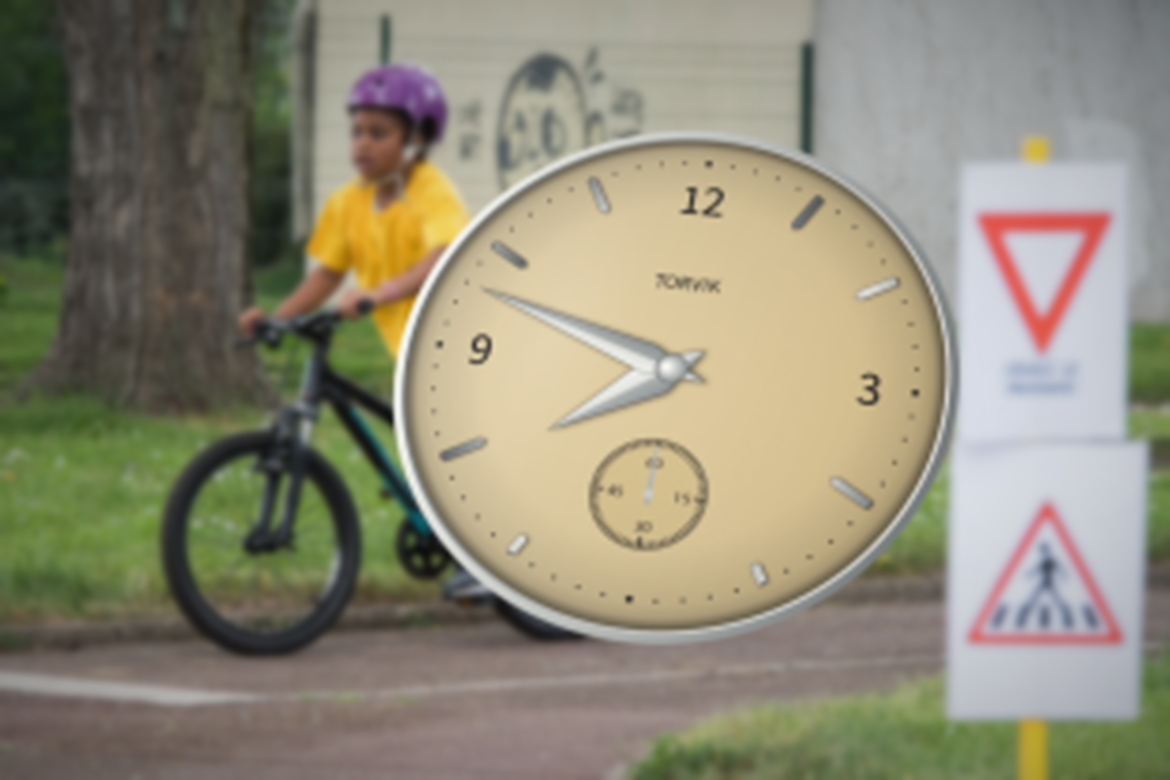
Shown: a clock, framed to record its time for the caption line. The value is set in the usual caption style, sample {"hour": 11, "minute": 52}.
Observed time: {"hour": 7, "minute": 48}
